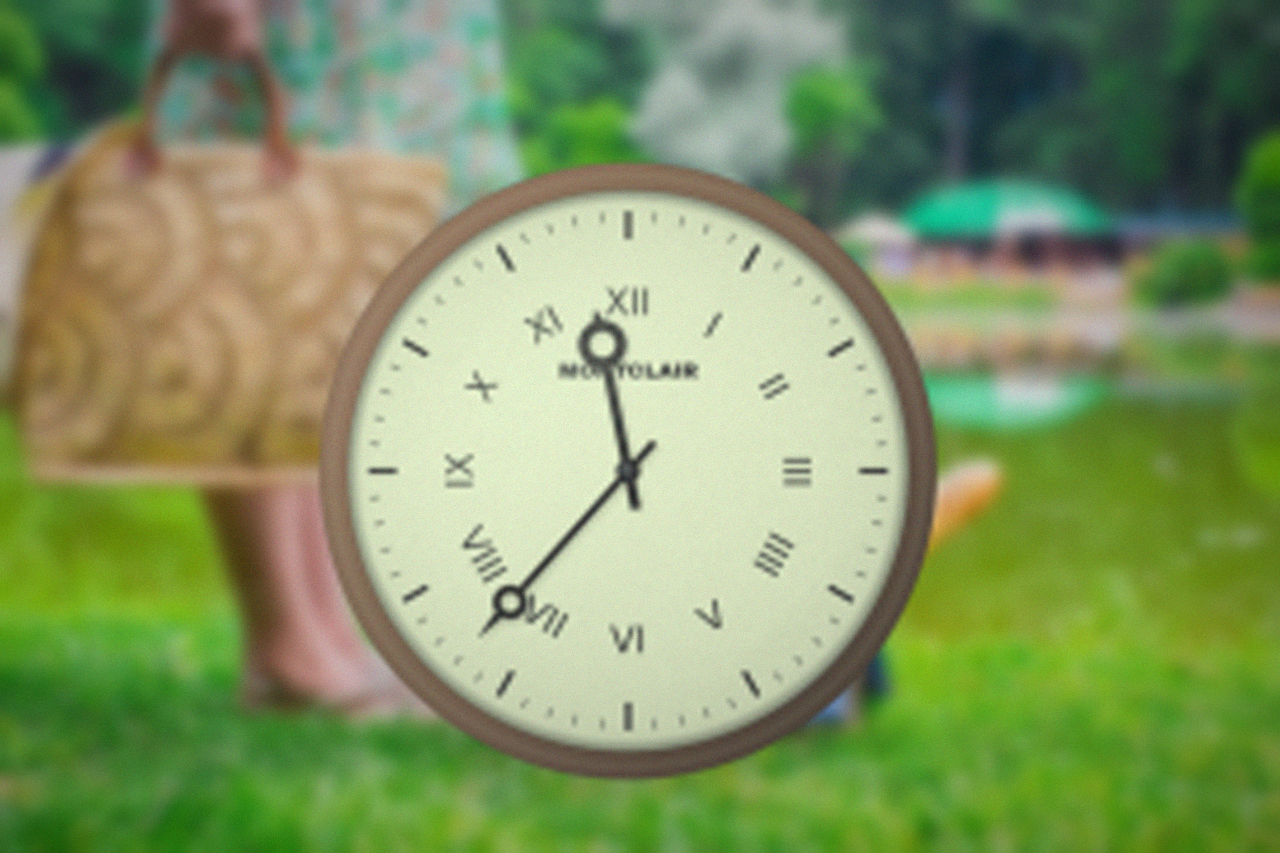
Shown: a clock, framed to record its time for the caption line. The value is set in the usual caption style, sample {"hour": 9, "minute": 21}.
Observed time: {"hour": 11, "minute": 37}
